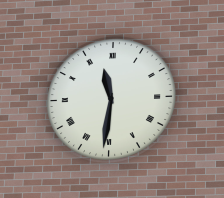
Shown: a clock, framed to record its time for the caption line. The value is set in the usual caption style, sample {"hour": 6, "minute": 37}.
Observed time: {"hour": 11, "minute": 31}
